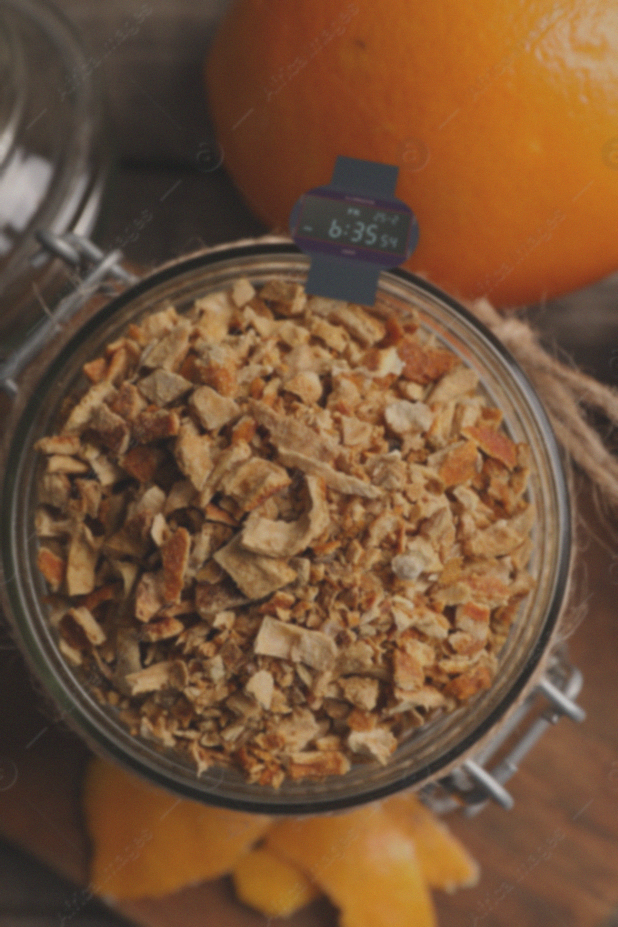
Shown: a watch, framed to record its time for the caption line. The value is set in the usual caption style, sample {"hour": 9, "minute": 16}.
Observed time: {"hour": 6, "minute": 35}
